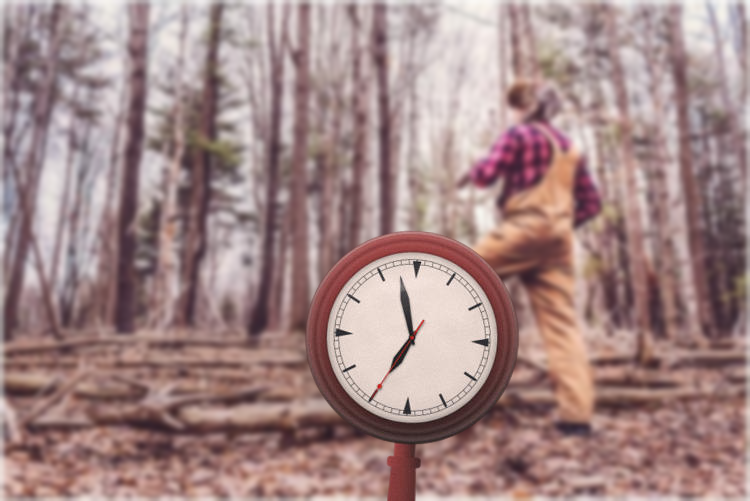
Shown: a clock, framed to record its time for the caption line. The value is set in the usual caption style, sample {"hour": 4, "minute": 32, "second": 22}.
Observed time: {"hour": 6, "minute": 57, "second": 35}
